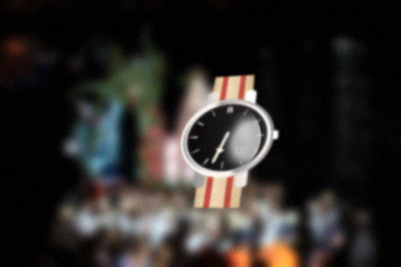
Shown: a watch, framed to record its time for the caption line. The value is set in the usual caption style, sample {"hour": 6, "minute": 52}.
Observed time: {"hour": 6, "minute": 33}
